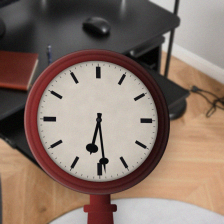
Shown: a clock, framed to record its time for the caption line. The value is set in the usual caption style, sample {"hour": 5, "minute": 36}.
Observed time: {"hour": 6, "minute": 29}
